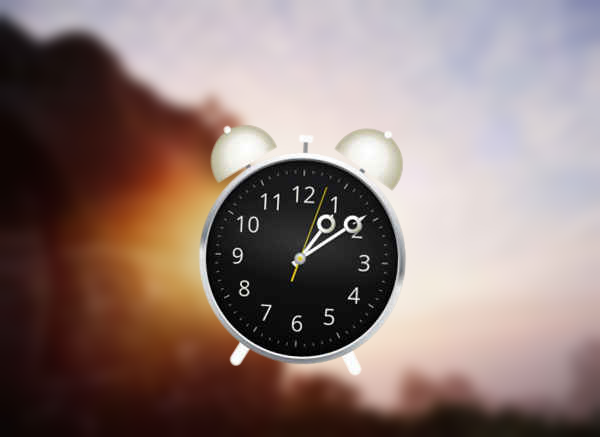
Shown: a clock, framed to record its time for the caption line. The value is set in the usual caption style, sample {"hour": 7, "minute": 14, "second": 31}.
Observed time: {"hour": 1, "minute": 9, "second": 3}
